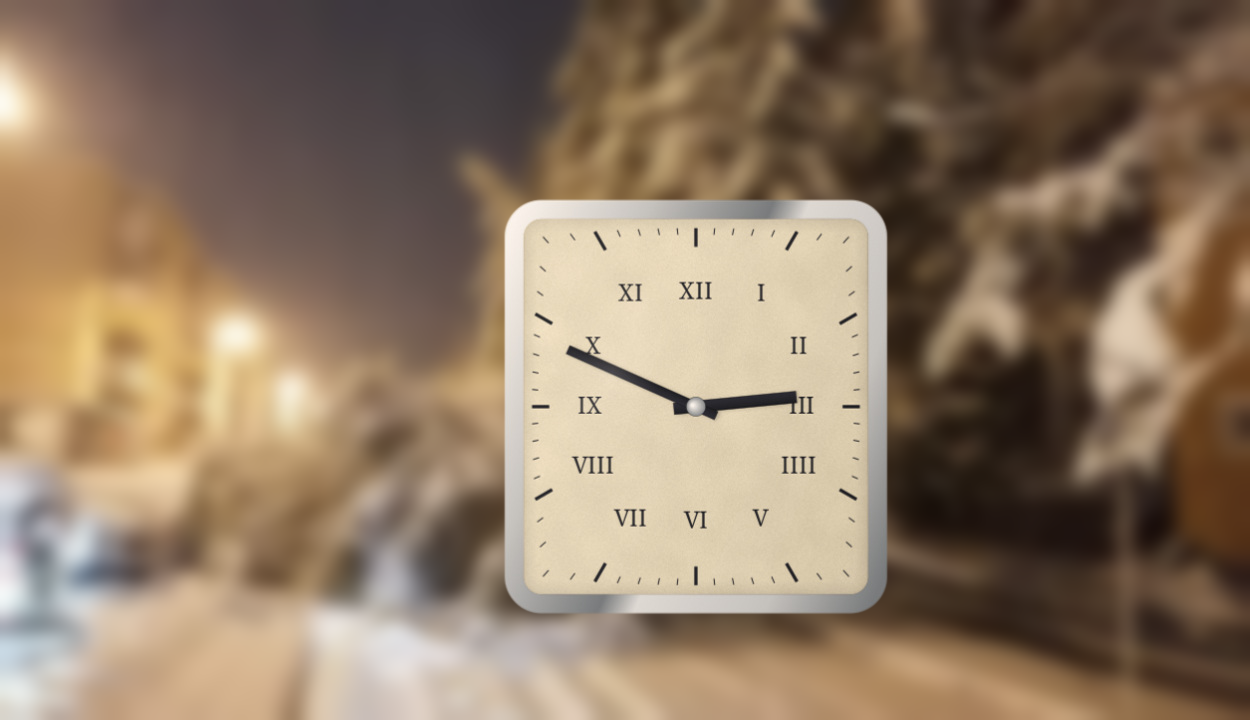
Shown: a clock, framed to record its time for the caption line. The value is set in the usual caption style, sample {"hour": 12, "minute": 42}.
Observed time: {"hour": 2, "minute": 49}
